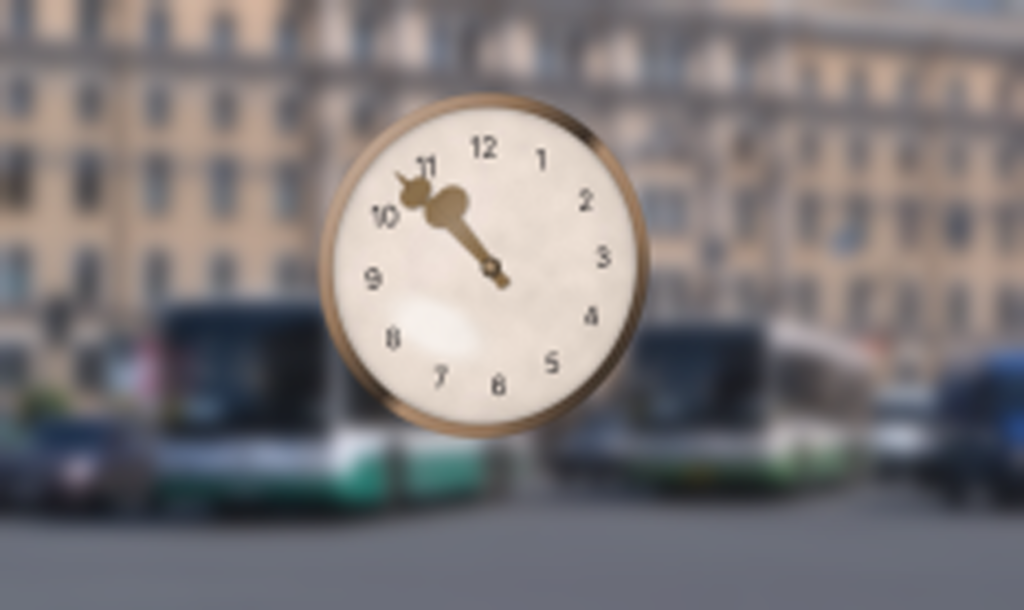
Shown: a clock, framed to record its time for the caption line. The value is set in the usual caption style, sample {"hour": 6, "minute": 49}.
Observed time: {"hour": 10, "minute": 53}
